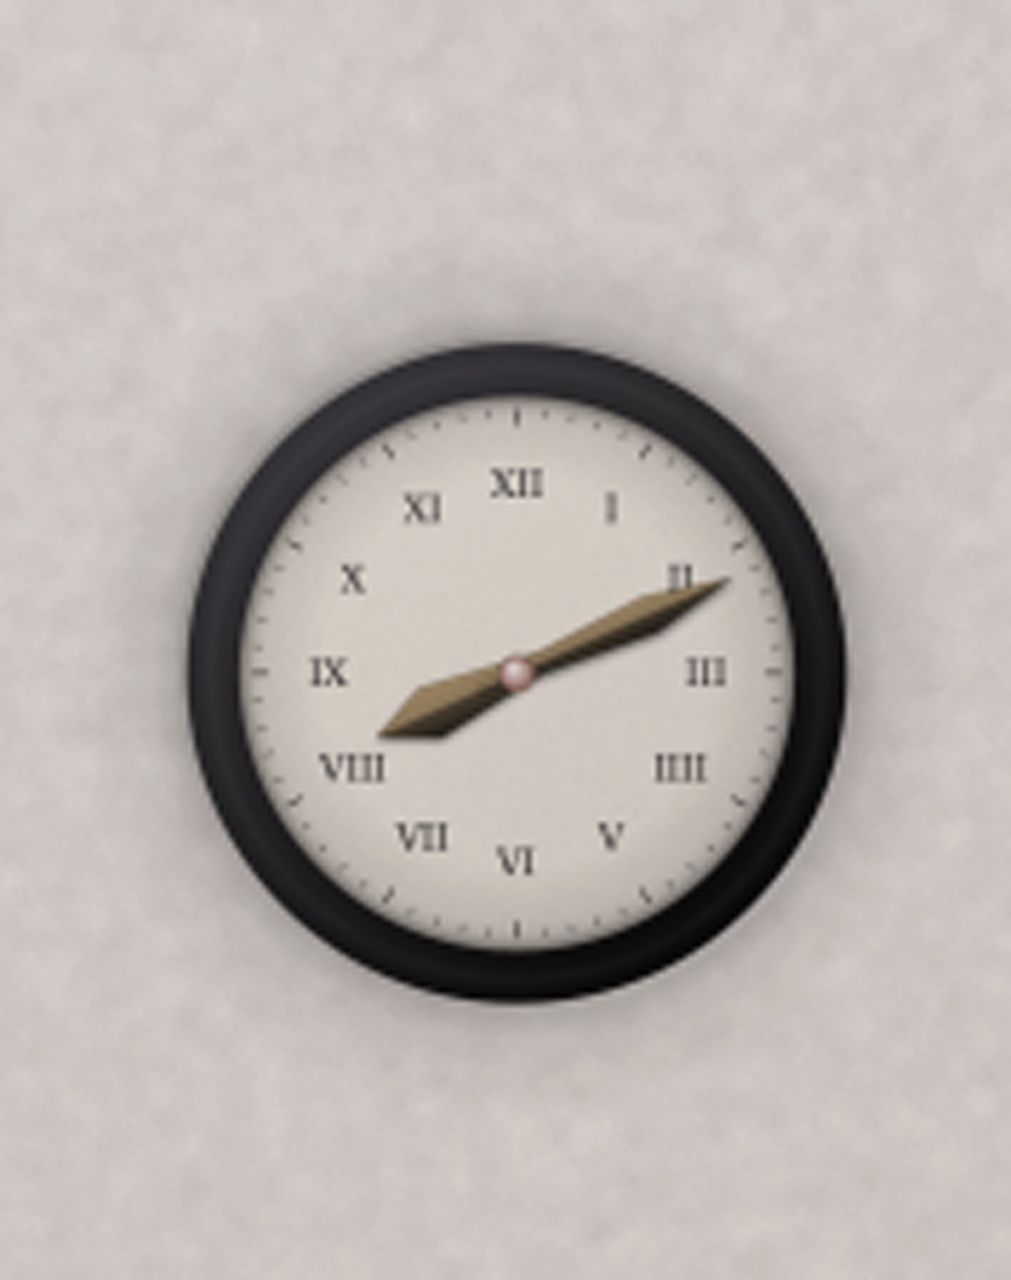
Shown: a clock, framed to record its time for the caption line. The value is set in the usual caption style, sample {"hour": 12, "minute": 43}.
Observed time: {"hour": 8, "minute": 11}
